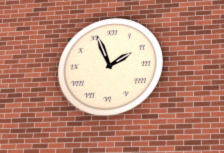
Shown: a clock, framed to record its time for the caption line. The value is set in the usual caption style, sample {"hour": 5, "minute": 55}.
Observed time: {"hour": 1, "minute": 56}
